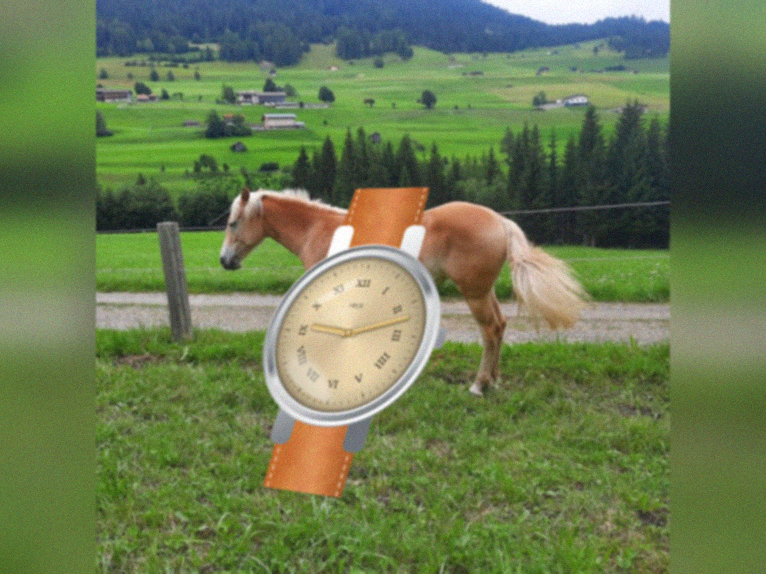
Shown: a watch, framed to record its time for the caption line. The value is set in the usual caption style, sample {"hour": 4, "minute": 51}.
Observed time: {"hour": 9, "minute": 12}
